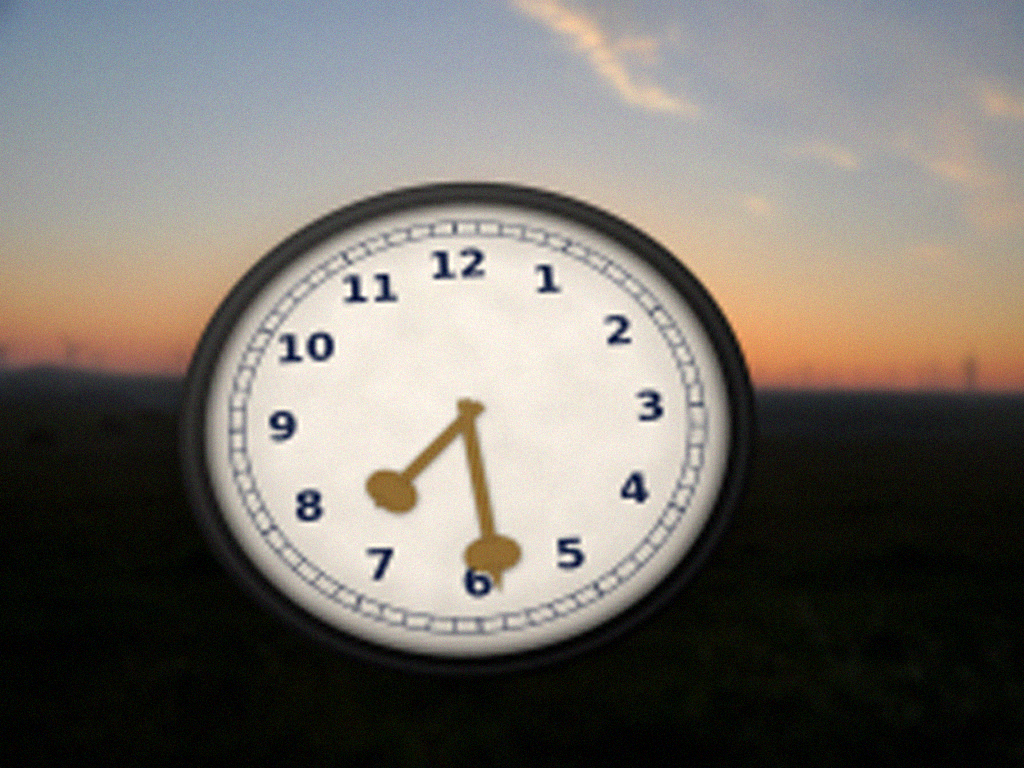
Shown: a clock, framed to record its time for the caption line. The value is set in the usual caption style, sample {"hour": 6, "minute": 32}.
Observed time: {"hour": 7, "minute": 29}
